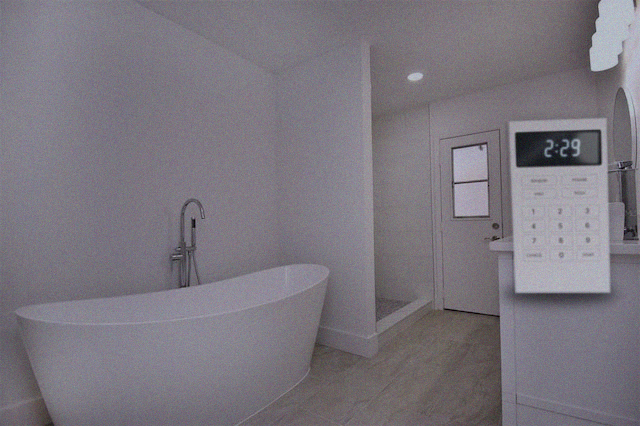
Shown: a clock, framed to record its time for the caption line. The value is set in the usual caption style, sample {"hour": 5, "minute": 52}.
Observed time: {"hour": 2, "minute": 29}
